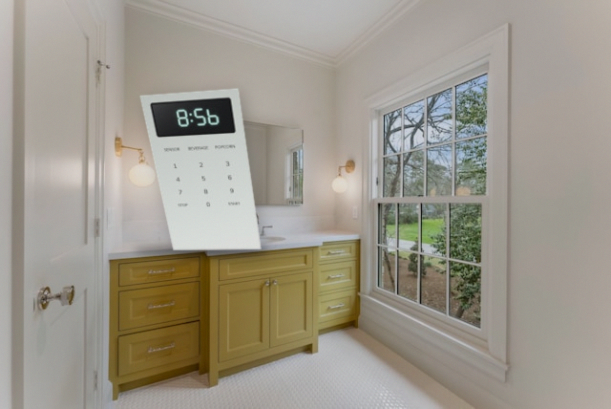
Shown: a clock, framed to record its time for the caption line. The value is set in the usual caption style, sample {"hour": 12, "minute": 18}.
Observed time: {"hour": 8, "minute": 56}
